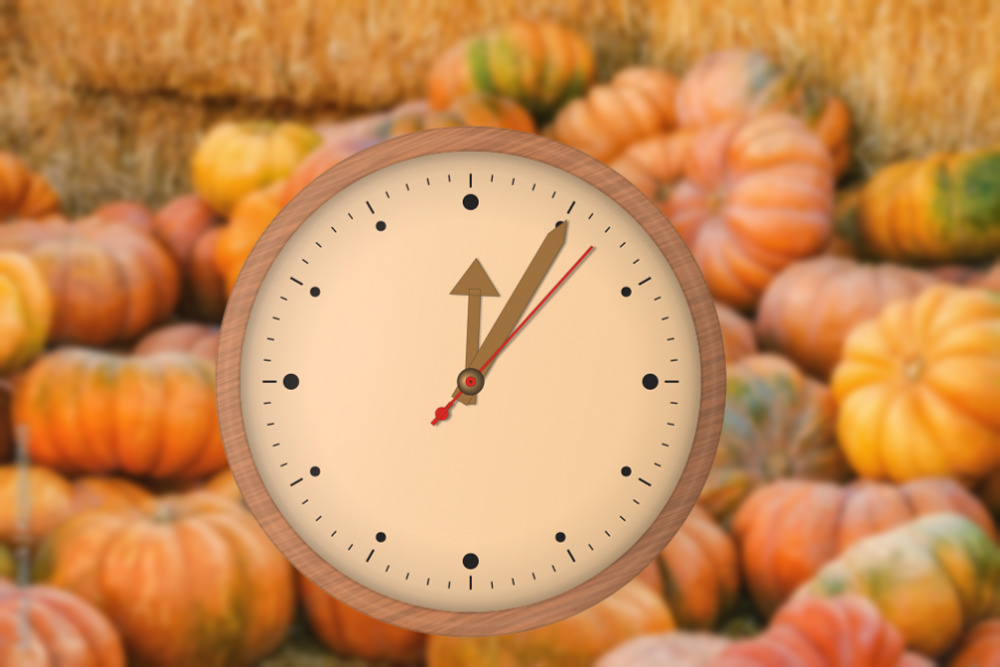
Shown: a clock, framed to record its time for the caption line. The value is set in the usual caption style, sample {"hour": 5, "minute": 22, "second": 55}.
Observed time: {"hour": 12, "minute": 5, "second": 7}
